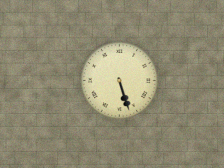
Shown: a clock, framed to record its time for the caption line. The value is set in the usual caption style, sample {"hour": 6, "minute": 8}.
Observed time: {"hour": 5, "minute": 27}
